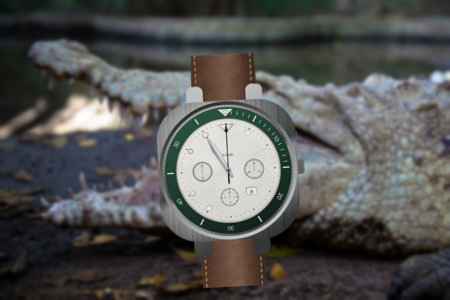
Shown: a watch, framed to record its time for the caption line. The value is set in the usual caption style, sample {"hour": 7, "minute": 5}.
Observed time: {"hour": 10, "minute": 55}
